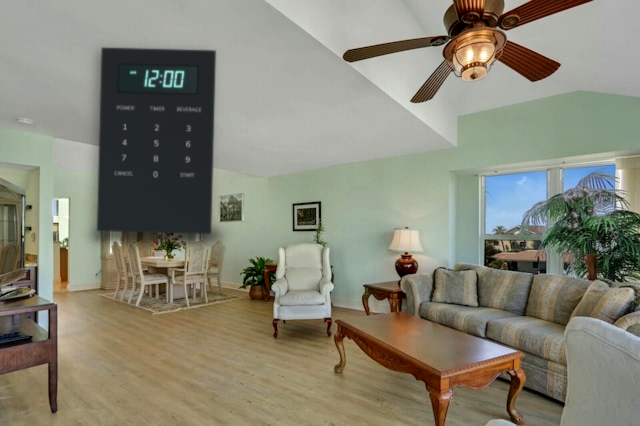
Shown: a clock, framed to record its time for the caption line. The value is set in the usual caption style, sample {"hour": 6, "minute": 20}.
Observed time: {"hour": 12, "minute": 0}
